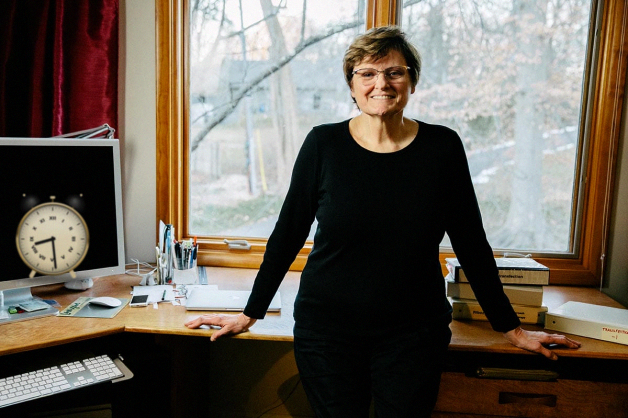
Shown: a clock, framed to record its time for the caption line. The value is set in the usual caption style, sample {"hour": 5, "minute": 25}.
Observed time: {"hour": 8, "minute": 29}
